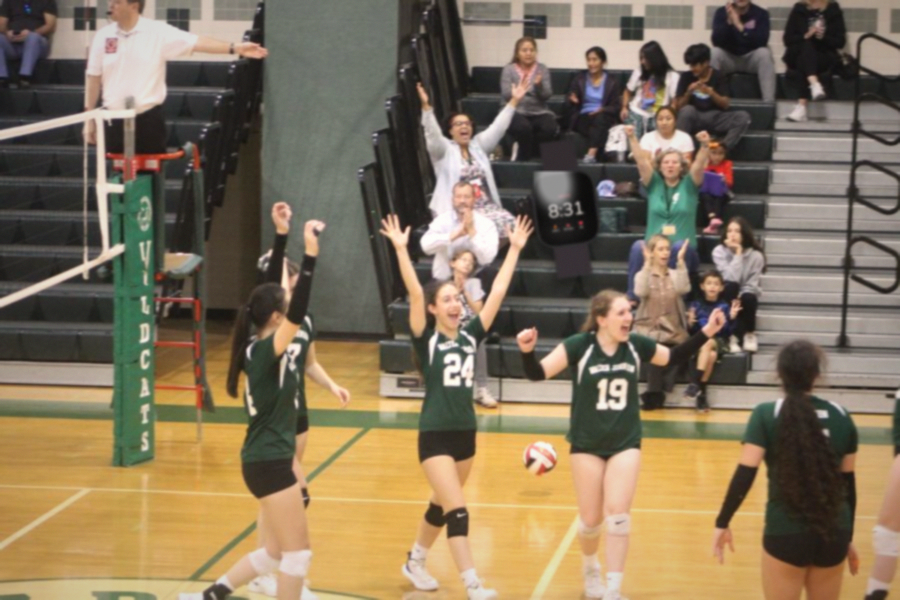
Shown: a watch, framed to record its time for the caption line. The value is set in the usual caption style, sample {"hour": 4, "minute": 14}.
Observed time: {"hour": 8, "minute": 31}
